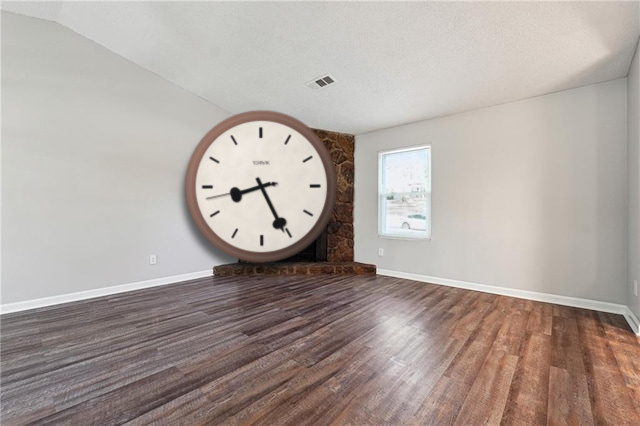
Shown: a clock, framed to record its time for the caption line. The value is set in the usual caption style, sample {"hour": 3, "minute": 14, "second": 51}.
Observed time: {"hour": 8, "minute": 25, "second": 43}
